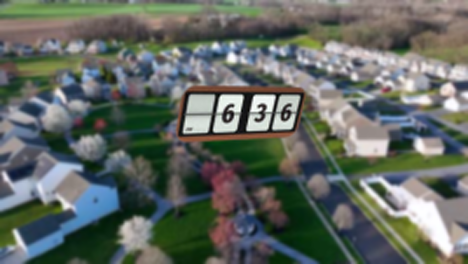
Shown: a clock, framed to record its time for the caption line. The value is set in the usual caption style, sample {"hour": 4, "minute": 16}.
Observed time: {"hour": 6, "minute": 36}
